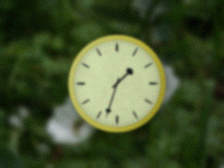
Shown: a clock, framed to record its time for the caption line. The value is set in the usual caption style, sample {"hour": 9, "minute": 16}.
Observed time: {"hour": 1, "minute": 33}
